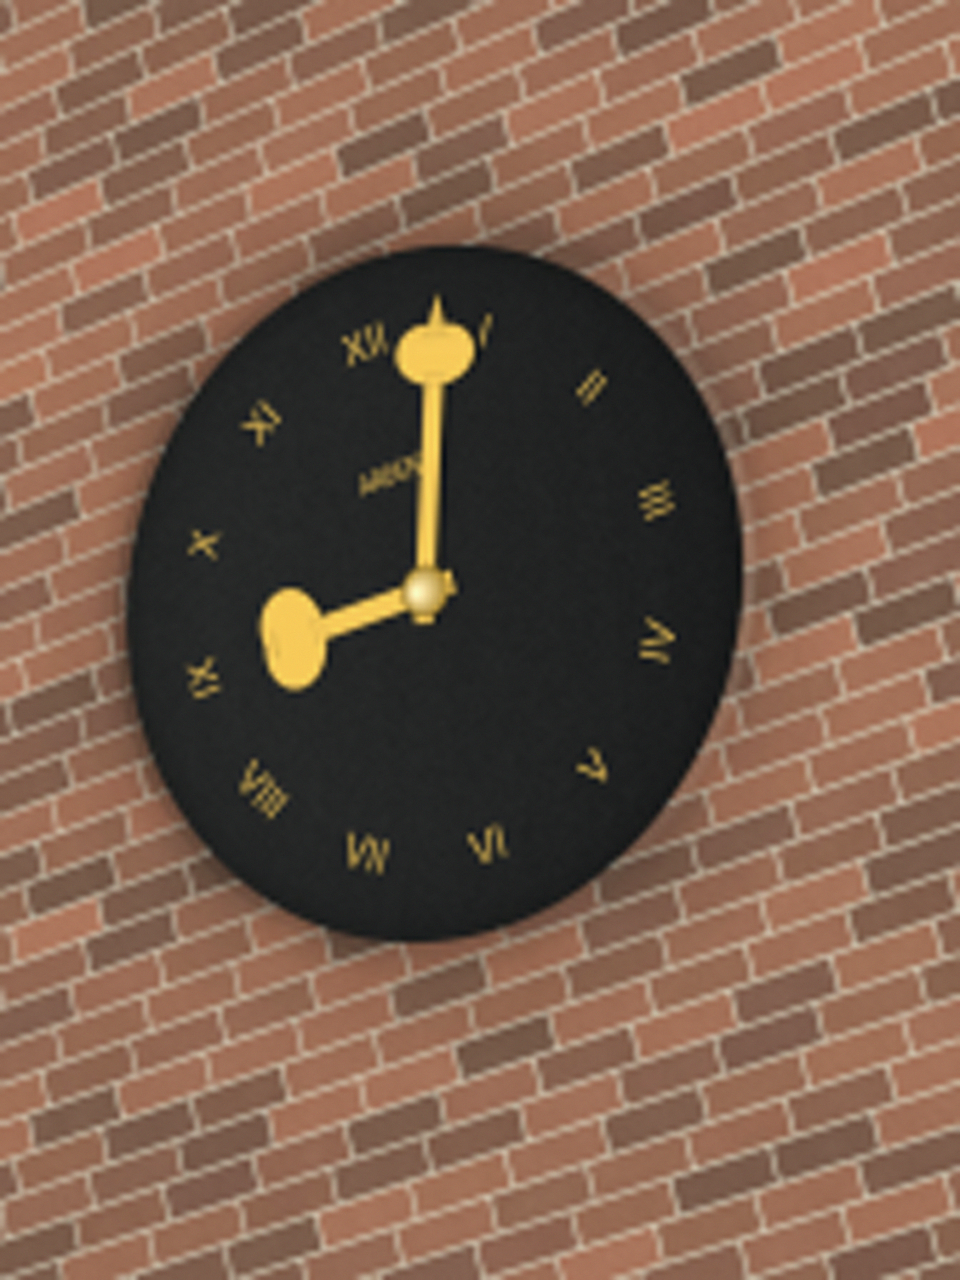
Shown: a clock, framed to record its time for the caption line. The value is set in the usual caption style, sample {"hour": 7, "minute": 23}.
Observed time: {"hour": 9, "minute": 3}
